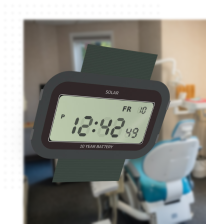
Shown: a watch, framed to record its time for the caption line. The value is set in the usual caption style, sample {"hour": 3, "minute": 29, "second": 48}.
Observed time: {"hour": 12, "minute": 42, "second": 49}
